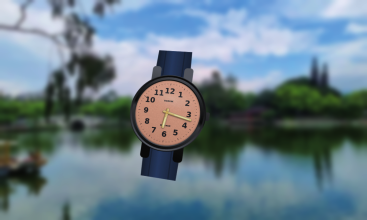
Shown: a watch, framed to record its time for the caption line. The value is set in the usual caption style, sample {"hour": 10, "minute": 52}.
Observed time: {"hour": 6, "minute": 17}
